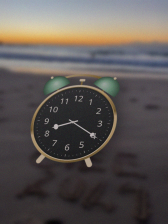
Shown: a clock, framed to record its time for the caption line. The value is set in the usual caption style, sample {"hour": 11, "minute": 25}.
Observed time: {"hour": 8, "minute": 20}
